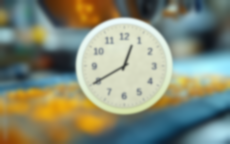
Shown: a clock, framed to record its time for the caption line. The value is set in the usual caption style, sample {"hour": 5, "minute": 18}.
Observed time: {"hour": 12, "minute": 40}
